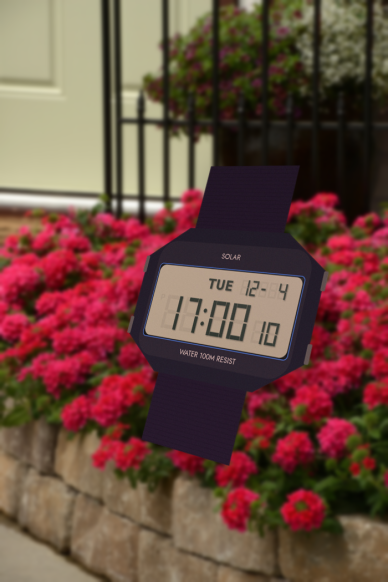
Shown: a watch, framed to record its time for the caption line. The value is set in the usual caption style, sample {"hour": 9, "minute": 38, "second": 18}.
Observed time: {"hour": 17, "minute": 0, "second": 10}
